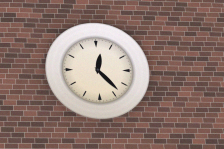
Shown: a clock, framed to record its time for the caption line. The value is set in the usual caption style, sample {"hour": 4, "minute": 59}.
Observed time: {"hour": 12, "minute": 23}
